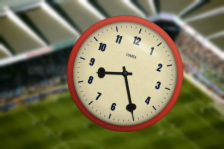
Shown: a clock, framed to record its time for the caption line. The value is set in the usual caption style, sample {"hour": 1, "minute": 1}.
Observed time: {"hour": 8, "minute": 25}
